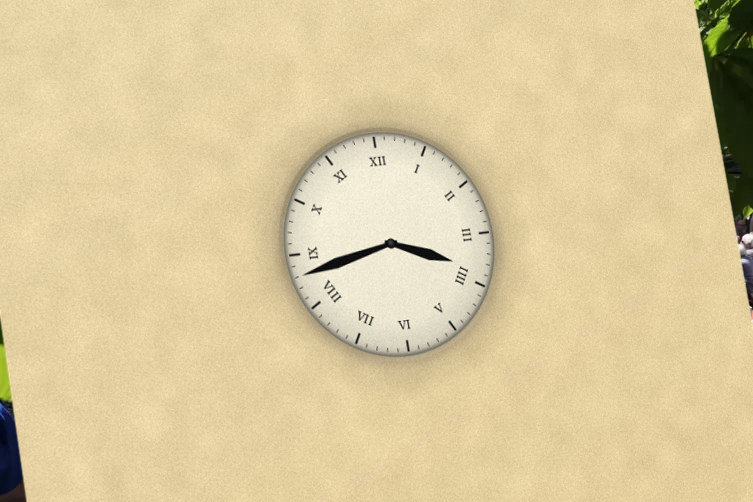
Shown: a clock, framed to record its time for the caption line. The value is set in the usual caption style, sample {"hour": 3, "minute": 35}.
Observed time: {"hour": 3, "minute": 43}
